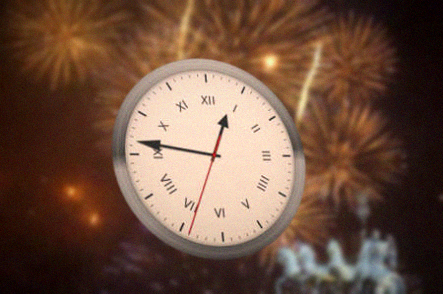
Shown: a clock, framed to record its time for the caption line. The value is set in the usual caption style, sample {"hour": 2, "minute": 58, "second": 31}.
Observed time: {"hour": 12, "minute": 46, "second": 34}
